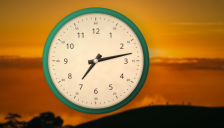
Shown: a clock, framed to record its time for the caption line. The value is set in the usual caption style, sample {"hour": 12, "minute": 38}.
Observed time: {"hour": 7, "minute": 13}
